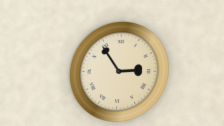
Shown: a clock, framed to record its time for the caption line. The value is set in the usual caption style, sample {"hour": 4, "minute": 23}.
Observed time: {"hour": 2, "minute": 54}
